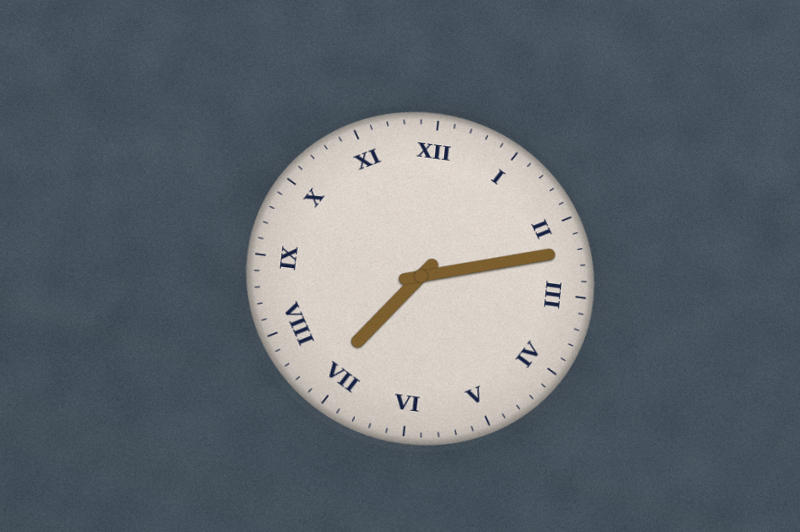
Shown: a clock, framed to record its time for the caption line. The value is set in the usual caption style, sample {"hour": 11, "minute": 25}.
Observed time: {"hour": 7, "minute": 12}
